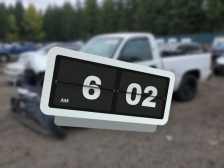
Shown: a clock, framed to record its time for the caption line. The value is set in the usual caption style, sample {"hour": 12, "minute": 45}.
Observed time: {"hour": 6, "minute": 2}
